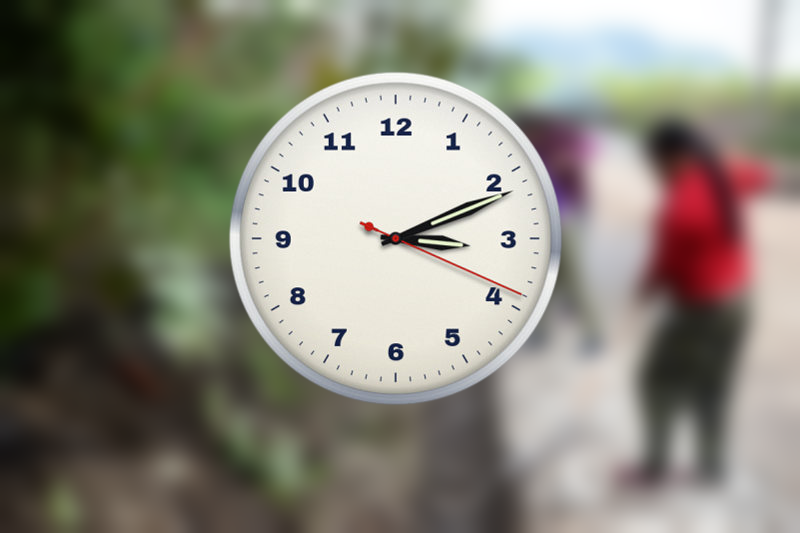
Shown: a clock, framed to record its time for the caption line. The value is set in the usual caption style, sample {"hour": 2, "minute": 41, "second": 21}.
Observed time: {"hour": 3, "minute": 11, "second": 19}
